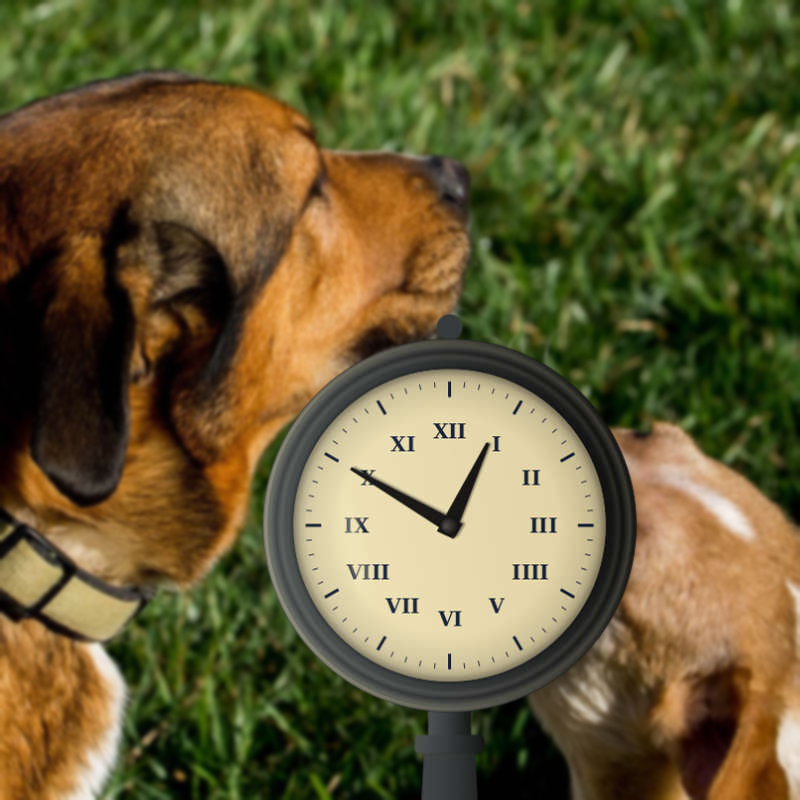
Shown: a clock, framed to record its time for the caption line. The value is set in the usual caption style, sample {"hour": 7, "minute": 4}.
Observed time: {"hour": 12, "minute": 50}
